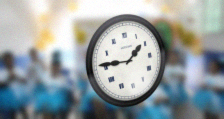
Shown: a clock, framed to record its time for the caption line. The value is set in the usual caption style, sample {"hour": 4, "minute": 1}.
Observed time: {"hour": 1, "minute": 46}
